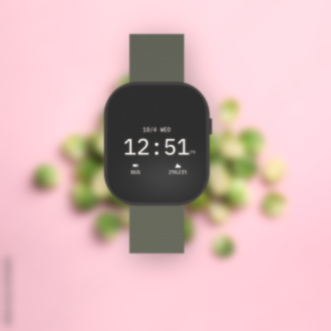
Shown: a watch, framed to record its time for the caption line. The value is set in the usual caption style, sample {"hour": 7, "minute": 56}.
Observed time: {"hour": 12, "minute": 51}
